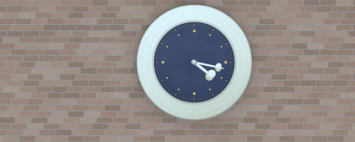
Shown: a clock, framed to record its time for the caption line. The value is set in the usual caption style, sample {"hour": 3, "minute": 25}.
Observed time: {"hour": 4, "minute": 17}
